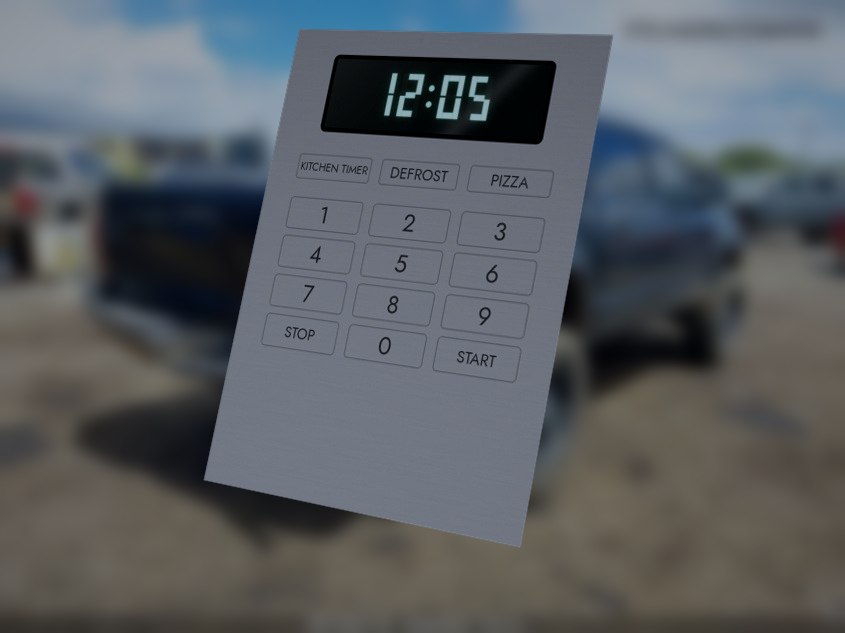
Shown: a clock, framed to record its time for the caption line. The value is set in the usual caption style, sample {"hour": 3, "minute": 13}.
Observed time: {"hour": 12, "minute": 5}
